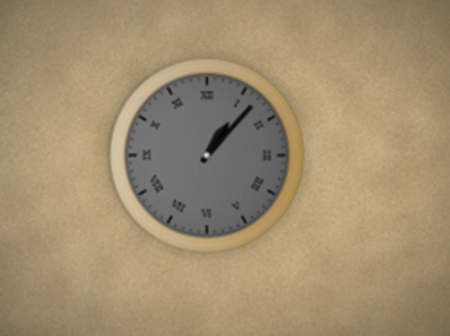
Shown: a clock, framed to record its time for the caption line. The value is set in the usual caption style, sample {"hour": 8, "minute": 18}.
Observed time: {"hour": 1, "minute": 7}
